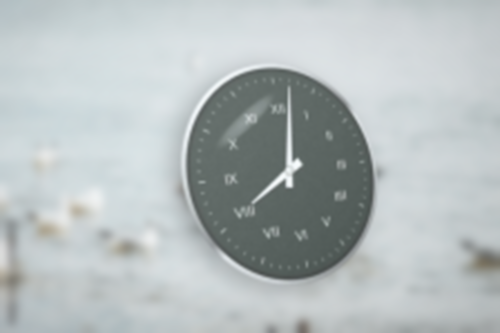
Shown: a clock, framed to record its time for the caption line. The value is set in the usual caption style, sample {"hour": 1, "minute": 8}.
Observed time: {"hour": 8, "minute": 2}
